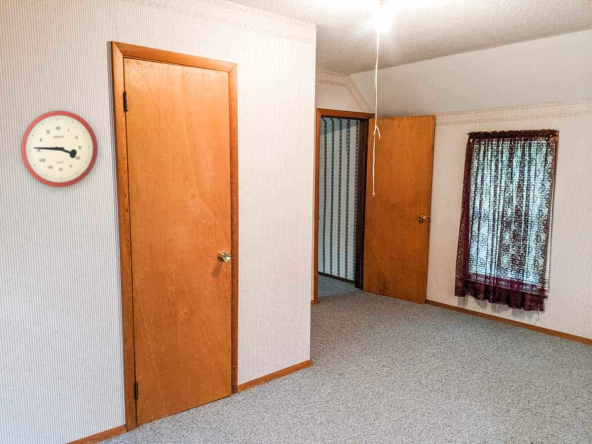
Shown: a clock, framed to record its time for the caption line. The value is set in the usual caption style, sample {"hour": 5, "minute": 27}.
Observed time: {"hour": 3, "minute": 46}
